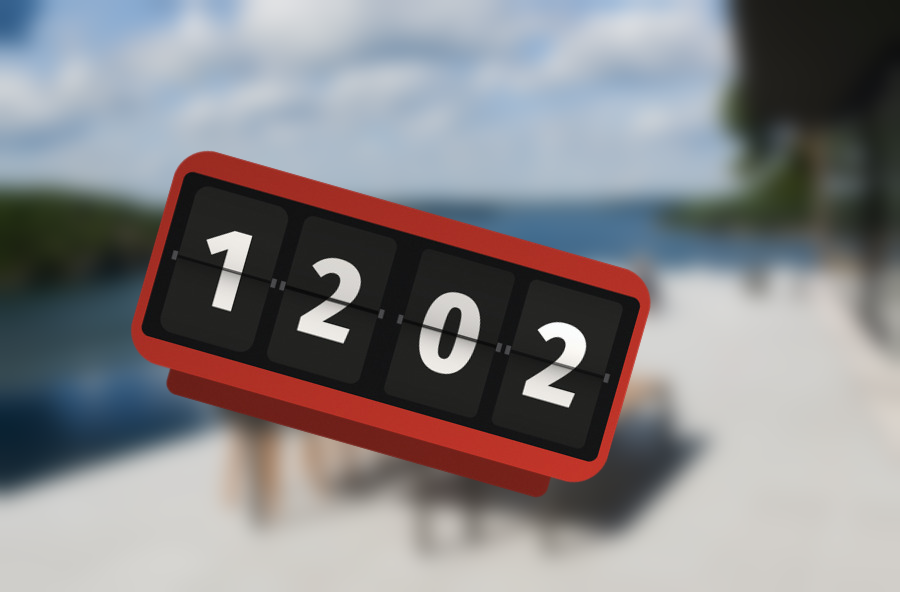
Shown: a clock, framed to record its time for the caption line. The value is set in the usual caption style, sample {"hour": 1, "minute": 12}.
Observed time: {"hour": 12, "minute": 2}
